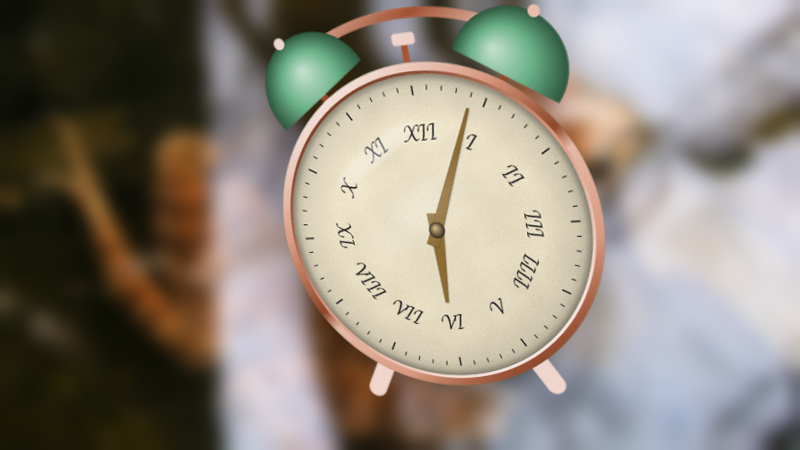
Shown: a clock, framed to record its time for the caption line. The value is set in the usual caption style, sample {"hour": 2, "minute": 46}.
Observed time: {"hour": 6, "minute": 4}
